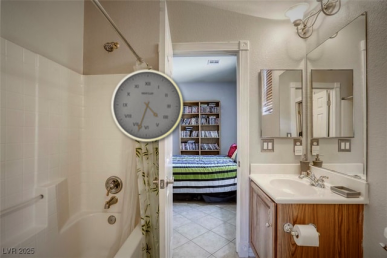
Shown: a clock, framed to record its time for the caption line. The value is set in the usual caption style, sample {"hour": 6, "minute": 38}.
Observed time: {"hour": 4, "minute": 33}
